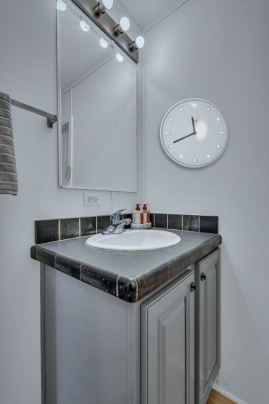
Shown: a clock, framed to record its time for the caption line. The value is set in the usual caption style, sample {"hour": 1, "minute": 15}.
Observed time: {"hour": 11, "minute": 41}
